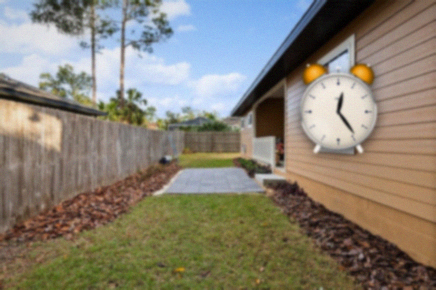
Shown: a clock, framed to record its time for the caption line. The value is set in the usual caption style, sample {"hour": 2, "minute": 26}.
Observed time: {"hour": 12, "minute": 24}
